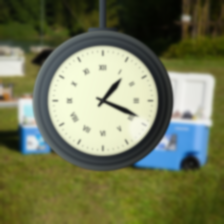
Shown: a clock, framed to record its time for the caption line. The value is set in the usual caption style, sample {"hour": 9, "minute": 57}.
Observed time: {"hour": 1, "minute": 19}
